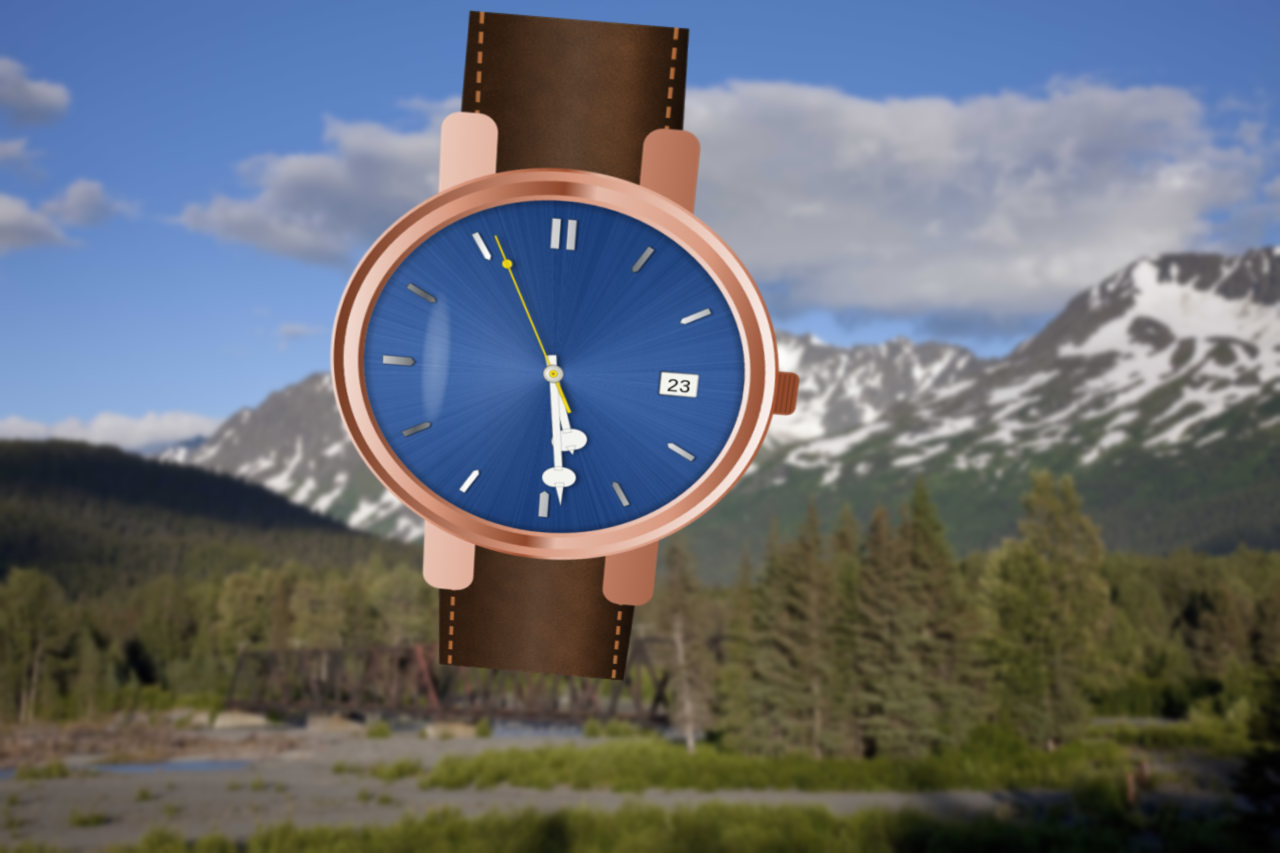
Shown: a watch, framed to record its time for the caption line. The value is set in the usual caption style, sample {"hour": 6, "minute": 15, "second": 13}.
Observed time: {"hour": 5, "minute": 28, "second": 56}
